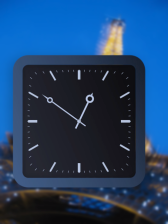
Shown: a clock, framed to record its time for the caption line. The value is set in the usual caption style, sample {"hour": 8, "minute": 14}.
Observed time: {"hour": 12, "minute": 51}
